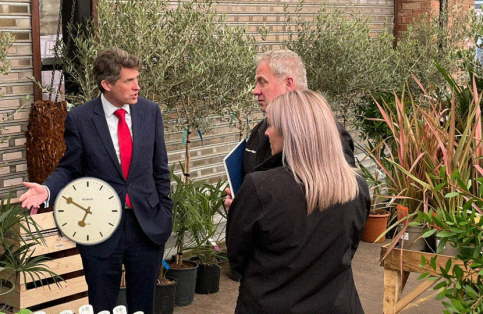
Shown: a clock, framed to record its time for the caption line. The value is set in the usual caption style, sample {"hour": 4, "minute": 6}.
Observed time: {"hour": 6, "minute": 50}
